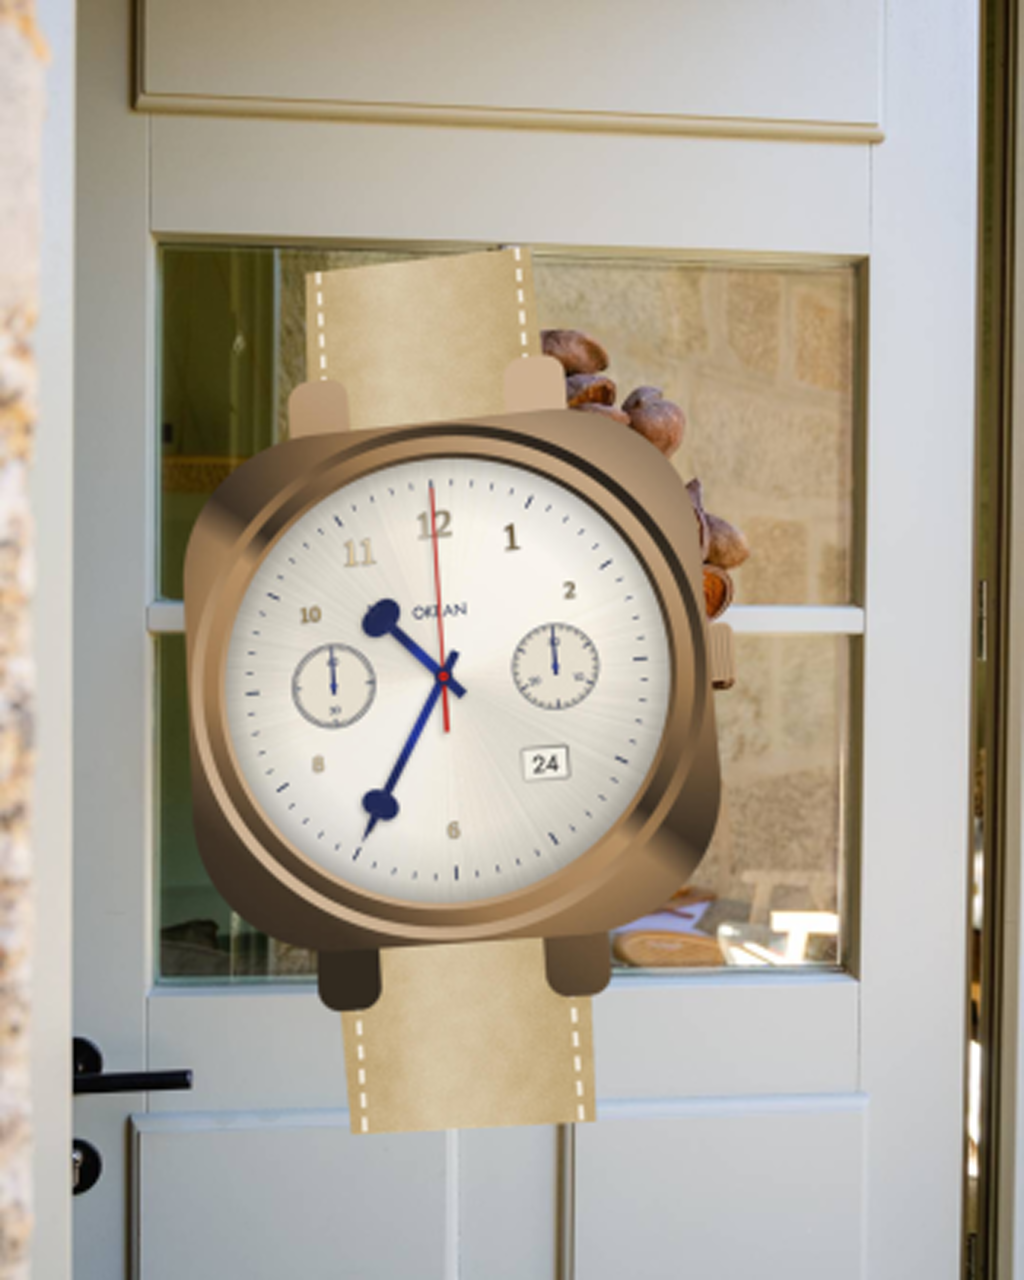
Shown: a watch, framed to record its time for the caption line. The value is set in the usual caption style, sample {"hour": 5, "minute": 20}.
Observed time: {"hour": 10, "minute": 35}
